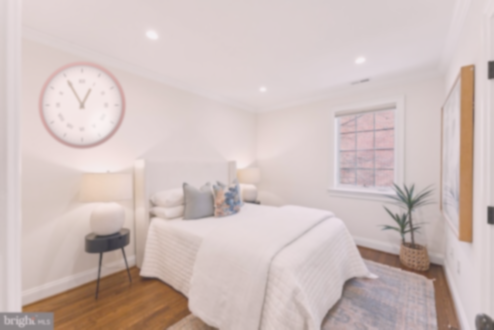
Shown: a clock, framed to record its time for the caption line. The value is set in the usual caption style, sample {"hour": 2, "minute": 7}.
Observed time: {"hour": 12, "minute": 55}
